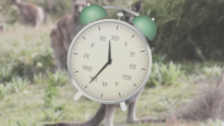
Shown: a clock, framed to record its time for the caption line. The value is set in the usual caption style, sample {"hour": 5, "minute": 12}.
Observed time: {"hour": 11, "minute": 35}
